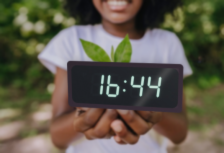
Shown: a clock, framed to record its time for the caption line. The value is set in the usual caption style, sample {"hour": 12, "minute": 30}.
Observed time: {"hour": 16, "minute": 44}
